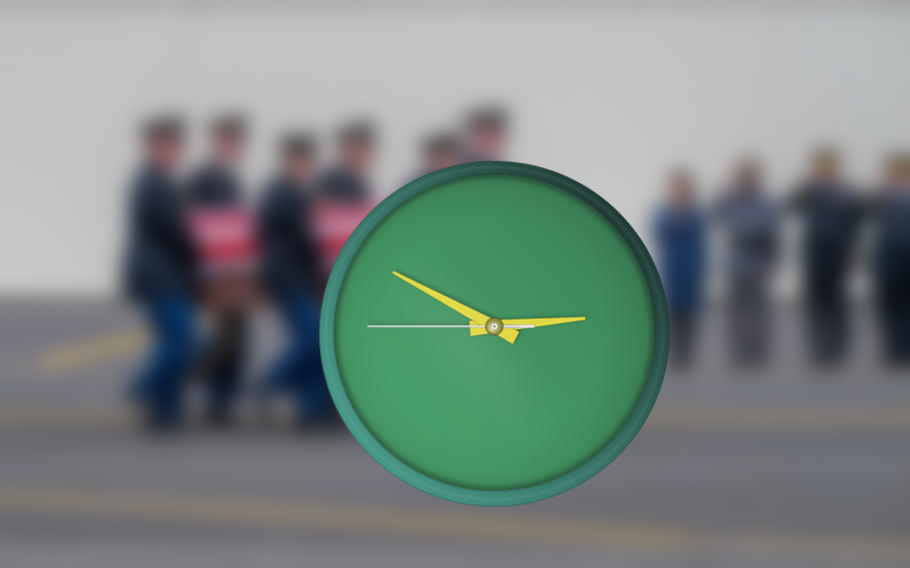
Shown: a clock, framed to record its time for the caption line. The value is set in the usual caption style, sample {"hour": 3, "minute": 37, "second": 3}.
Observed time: {"hour": 2, "minute": 49, "second": 45}
